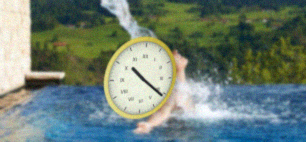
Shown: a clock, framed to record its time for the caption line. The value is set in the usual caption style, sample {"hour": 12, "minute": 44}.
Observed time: {"hour": 10, "minute": 21}
